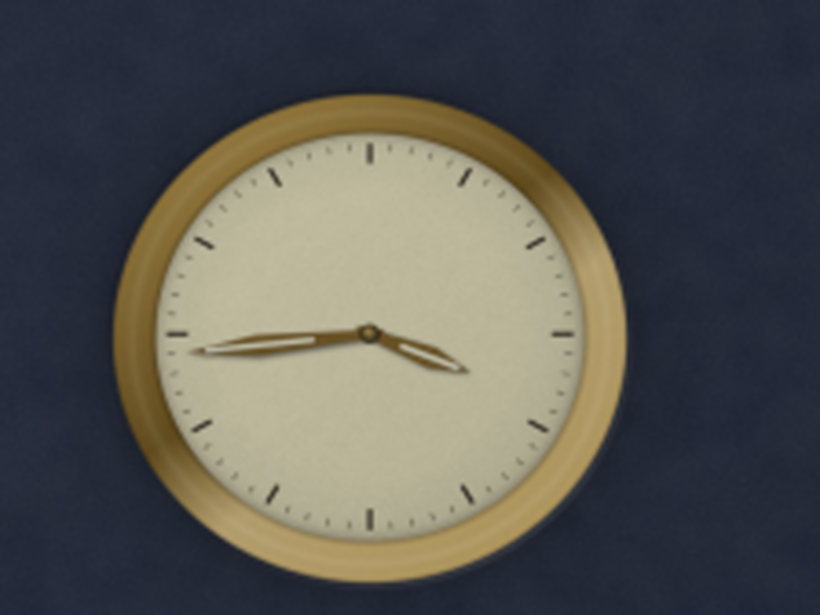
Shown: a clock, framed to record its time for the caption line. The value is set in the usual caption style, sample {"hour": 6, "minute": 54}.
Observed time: {"hour": 3, "minute": 44}
